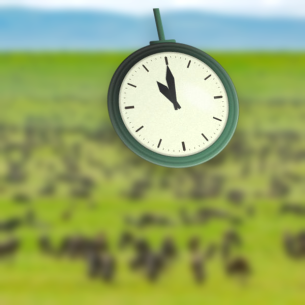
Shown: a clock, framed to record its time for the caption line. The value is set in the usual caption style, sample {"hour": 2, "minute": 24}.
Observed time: {"hour": 11, "minute": 0}
